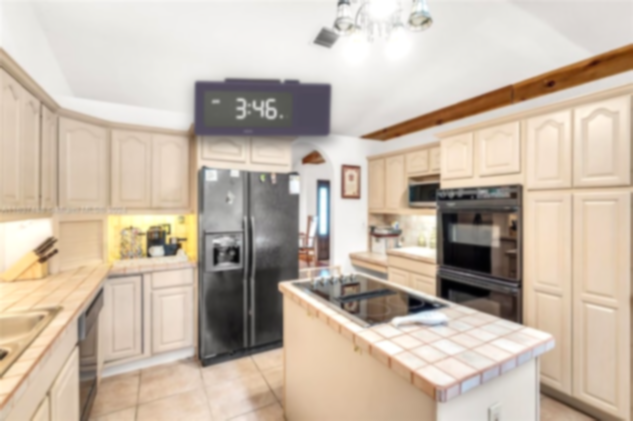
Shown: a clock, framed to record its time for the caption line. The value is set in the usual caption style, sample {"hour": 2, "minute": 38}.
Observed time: {"hour": 3, "minute": 46}
